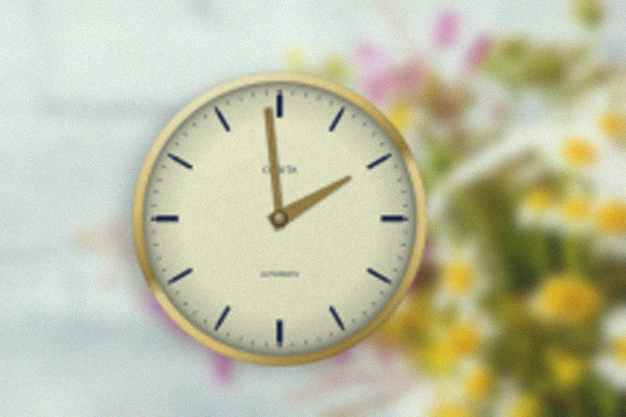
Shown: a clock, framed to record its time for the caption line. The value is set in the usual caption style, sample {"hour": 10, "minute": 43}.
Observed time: {"hour": 1, "minute": 59}
